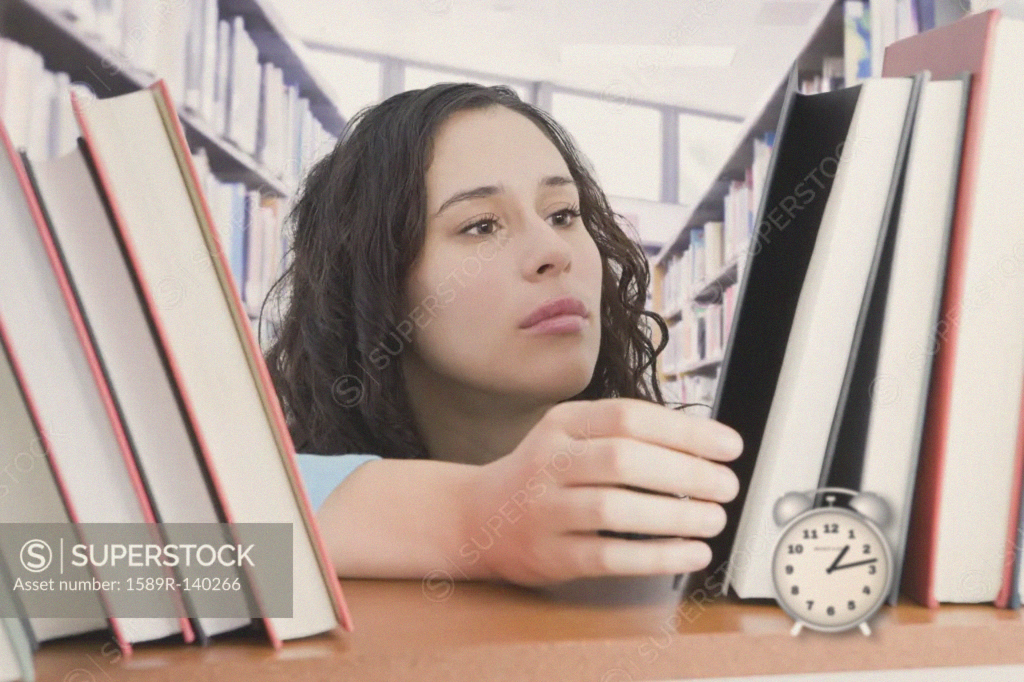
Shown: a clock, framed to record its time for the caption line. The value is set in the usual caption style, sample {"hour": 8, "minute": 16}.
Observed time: {"hour": 1, "minute": 13}
